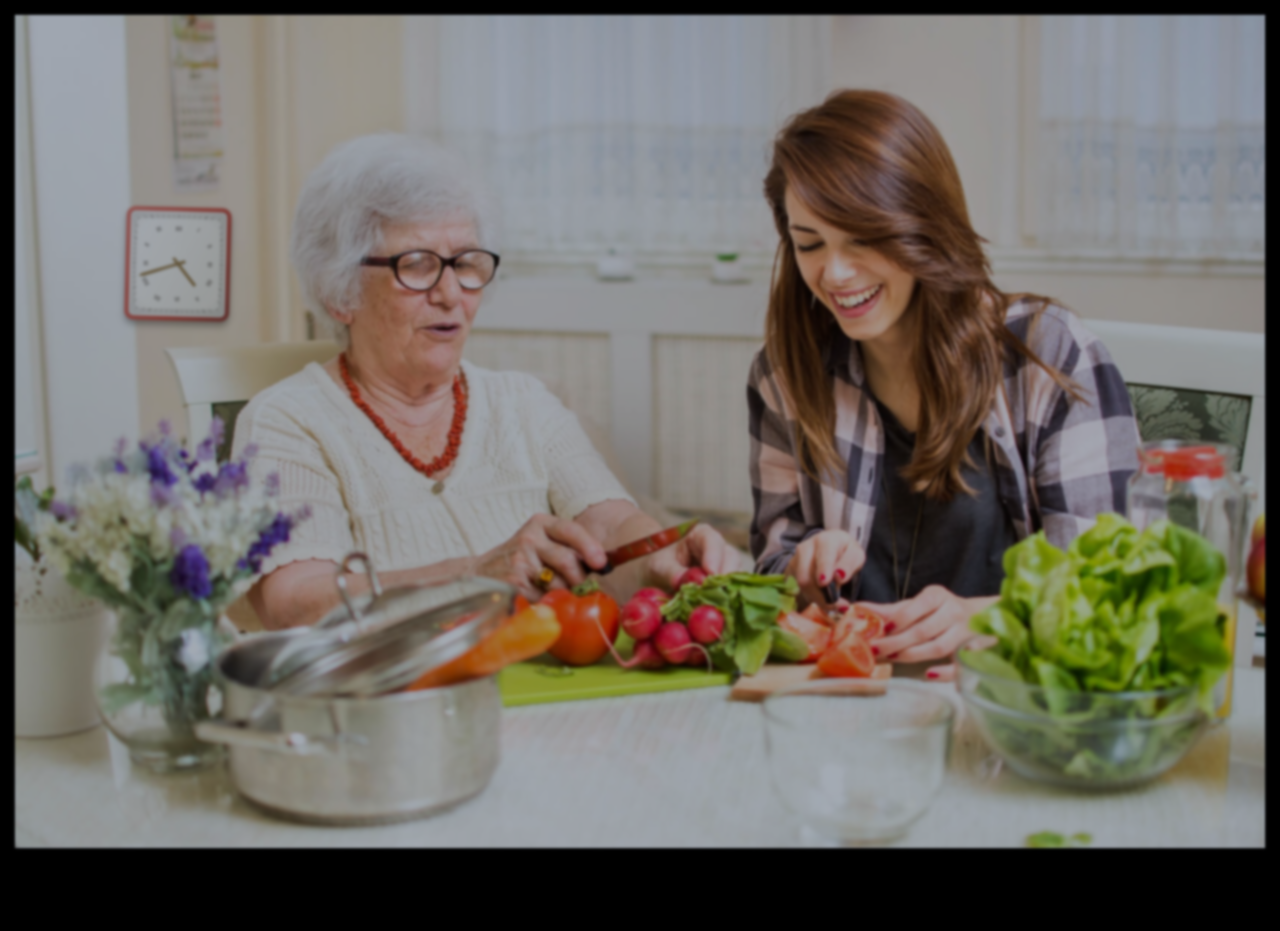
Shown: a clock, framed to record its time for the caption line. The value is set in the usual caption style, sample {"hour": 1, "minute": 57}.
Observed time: {"hour": 4, "minute": 42}
